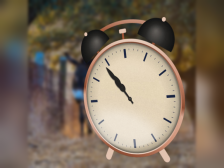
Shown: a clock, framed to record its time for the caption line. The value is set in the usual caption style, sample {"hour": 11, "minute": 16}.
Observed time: {"hour": 10, "minute": 54}
